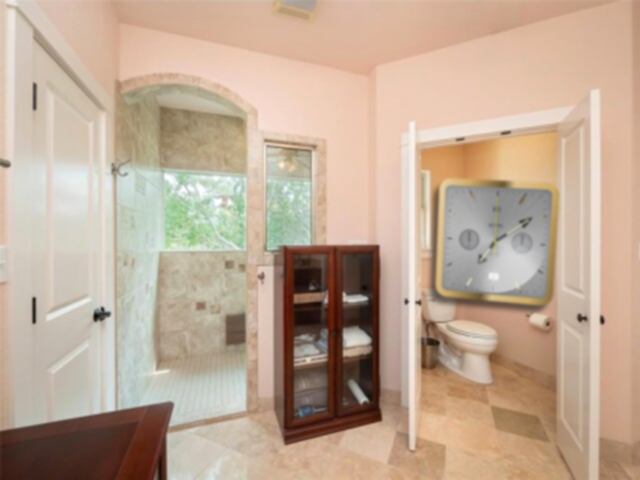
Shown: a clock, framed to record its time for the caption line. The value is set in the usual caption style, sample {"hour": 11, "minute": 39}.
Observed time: {"hour": 7, "minute": 9}
